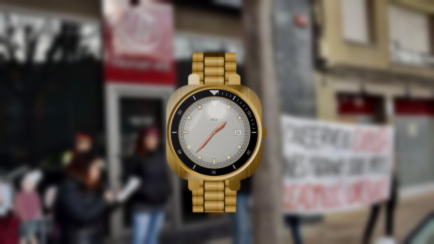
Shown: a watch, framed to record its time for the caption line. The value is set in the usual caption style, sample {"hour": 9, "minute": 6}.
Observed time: {"hour": 1, "minute": 37}
